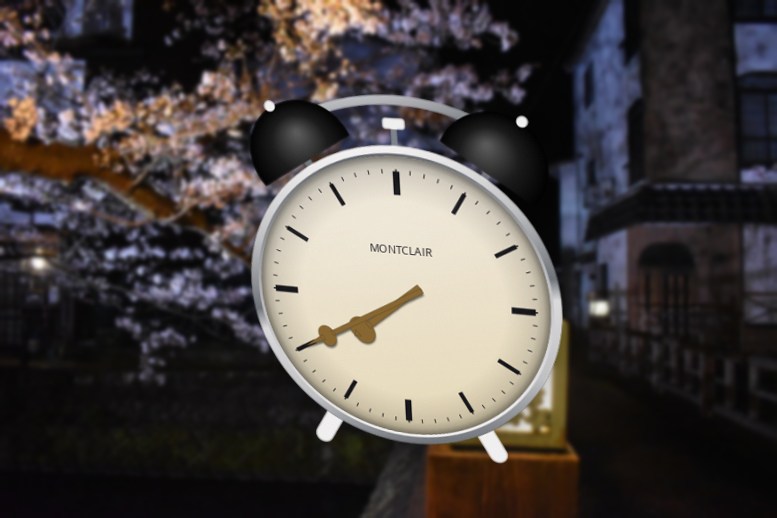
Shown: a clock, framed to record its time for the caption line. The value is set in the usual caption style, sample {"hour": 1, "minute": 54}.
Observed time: {"hour": 7, "minute": 40}
